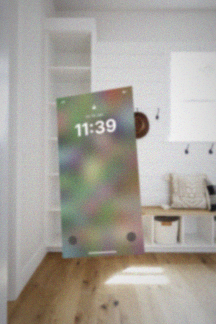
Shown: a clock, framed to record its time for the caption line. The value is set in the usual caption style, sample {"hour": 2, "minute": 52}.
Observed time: {"hour": 11, "minute": 39}
